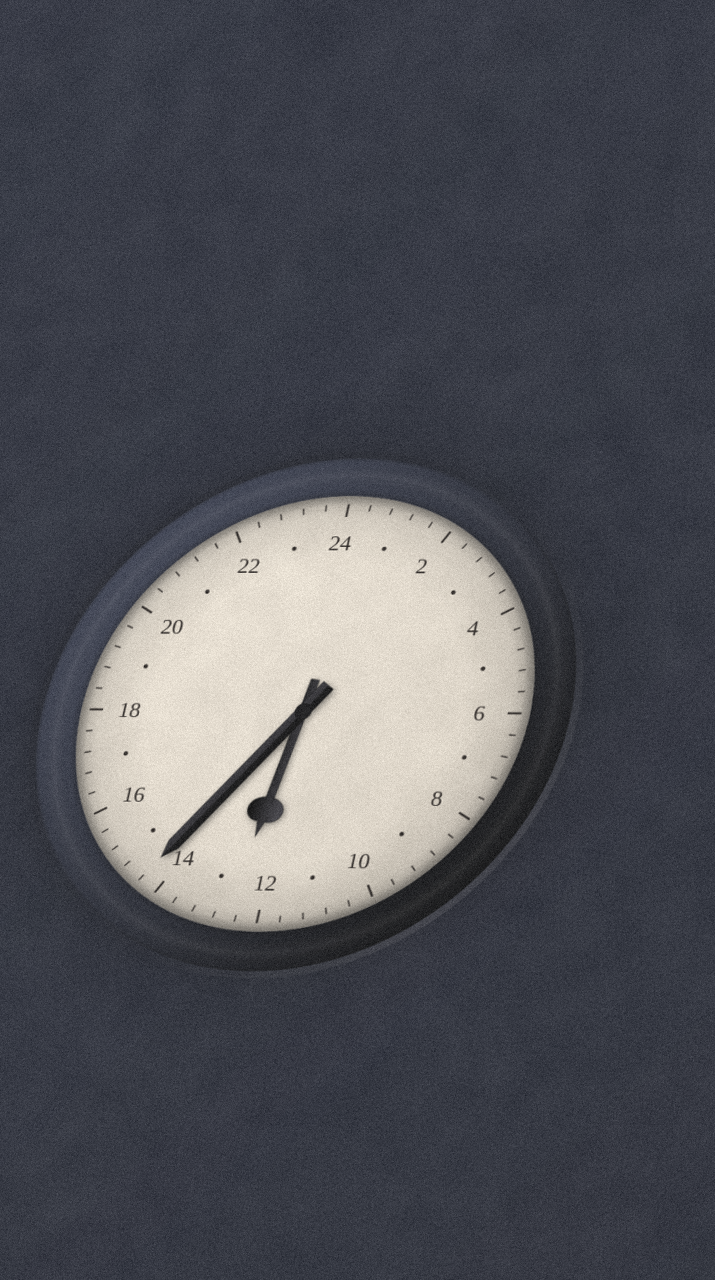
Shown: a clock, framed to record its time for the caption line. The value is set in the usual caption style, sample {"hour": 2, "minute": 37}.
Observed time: {"hour": 12, "minute": 36}
